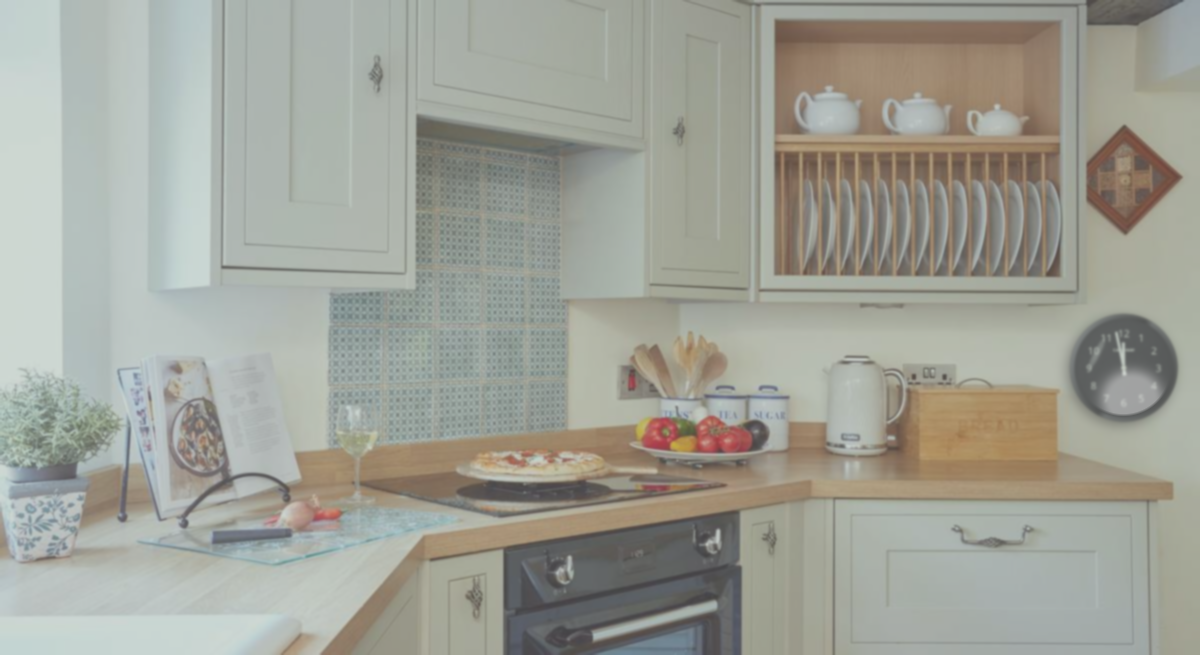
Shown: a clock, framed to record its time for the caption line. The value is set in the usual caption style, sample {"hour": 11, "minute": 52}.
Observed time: {"hour": 11, "minute": 58}
